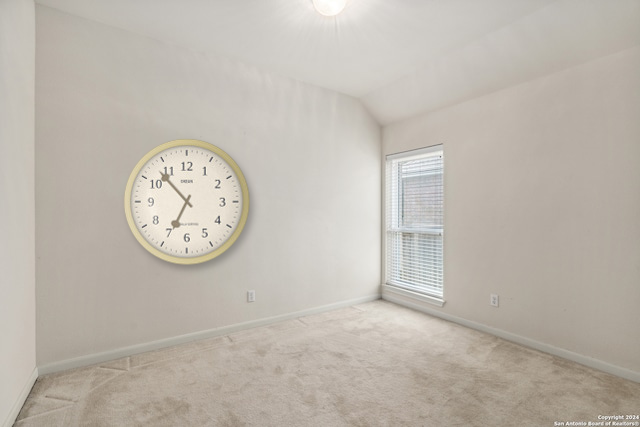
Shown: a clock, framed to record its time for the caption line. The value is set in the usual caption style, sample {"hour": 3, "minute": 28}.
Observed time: {"hour": 6, "minute": 53}
